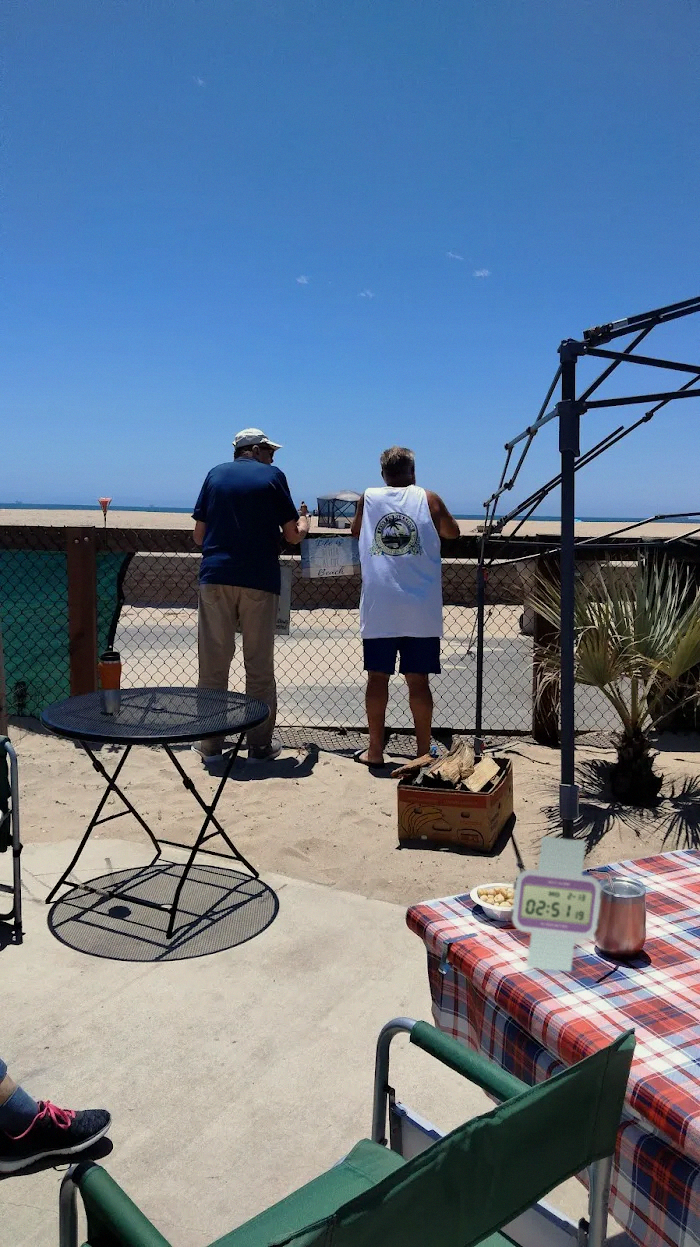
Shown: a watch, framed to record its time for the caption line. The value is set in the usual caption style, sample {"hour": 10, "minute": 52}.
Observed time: {"hour": 2, "minute": 51}
